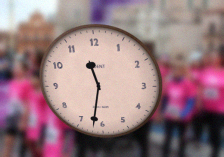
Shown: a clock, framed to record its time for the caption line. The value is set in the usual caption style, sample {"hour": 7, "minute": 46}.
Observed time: {"hour": 11, "minute": 32}
